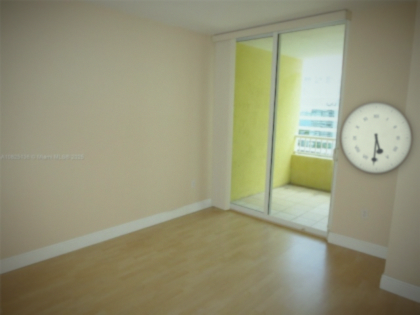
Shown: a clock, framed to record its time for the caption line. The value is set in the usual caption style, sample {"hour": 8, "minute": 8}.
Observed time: {"hour": 5, "minute": 31}
